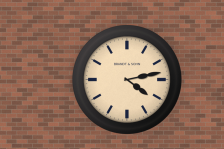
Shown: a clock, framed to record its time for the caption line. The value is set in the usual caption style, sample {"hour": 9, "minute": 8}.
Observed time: {"hour": 4, "minute": 13}
